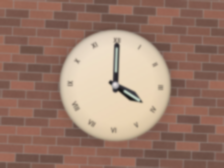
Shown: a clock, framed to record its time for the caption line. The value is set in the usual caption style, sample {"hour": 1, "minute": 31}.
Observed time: {"hour": 4, "minute": 0}
